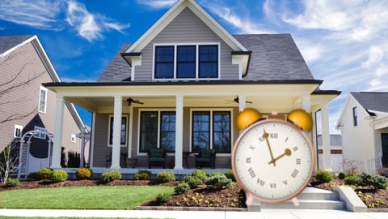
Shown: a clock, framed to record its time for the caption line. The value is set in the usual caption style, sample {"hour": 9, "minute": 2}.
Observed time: {"hour": 1, "minute": 57}
